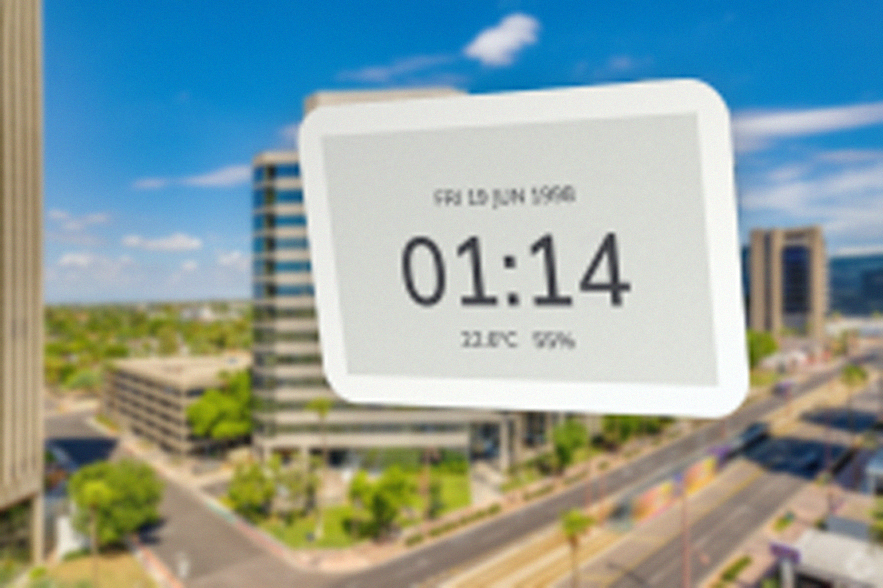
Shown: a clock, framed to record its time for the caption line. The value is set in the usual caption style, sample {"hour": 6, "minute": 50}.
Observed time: {"hour": 1, "minute": 14}
